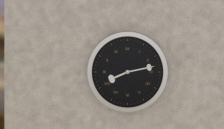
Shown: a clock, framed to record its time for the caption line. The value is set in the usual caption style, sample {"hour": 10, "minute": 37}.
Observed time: {"hour": 8, "minute": 13}
